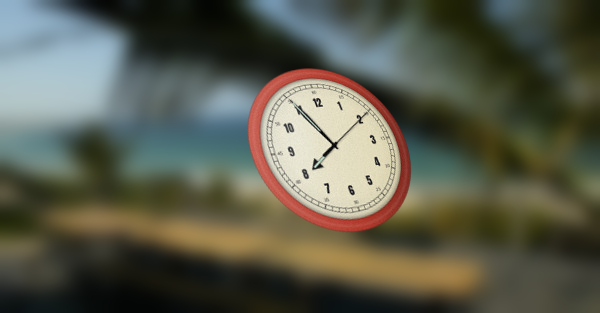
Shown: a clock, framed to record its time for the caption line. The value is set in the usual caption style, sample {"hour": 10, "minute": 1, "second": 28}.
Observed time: {"hour": 7, "minute": 55, "second": 10}
